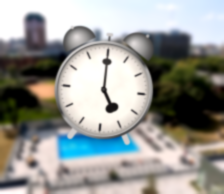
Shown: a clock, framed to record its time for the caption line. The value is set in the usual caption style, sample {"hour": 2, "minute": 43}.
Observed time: {"hour": 5, "minute": 0}
